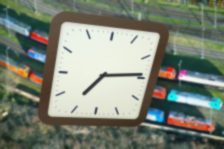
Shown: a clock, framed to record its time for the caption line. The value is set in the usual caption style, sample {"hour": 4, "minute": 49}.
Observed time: {"hour": 7, "minute": 14}
